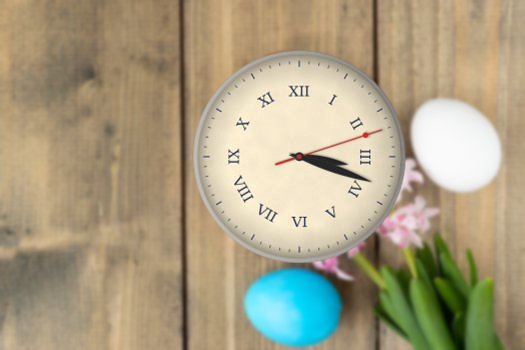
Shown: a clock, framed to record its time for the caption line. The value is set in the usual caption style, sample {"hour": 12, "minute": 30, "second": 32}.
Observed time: {"hour": 3, "minute": 18, "second": 12}
